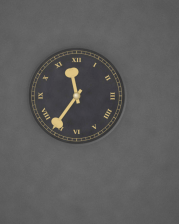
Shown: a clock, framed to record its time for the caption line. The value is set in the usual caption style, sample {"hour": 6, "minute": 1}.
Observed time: {"hour": 11, "minute": 36}
